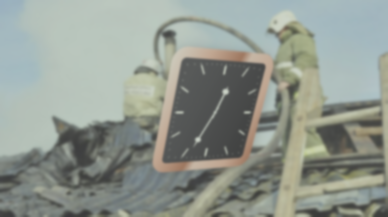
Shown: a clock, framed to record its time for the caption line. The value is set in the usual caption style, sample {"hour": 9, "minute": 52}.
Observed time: {"hour": 12, "minute": 34}
